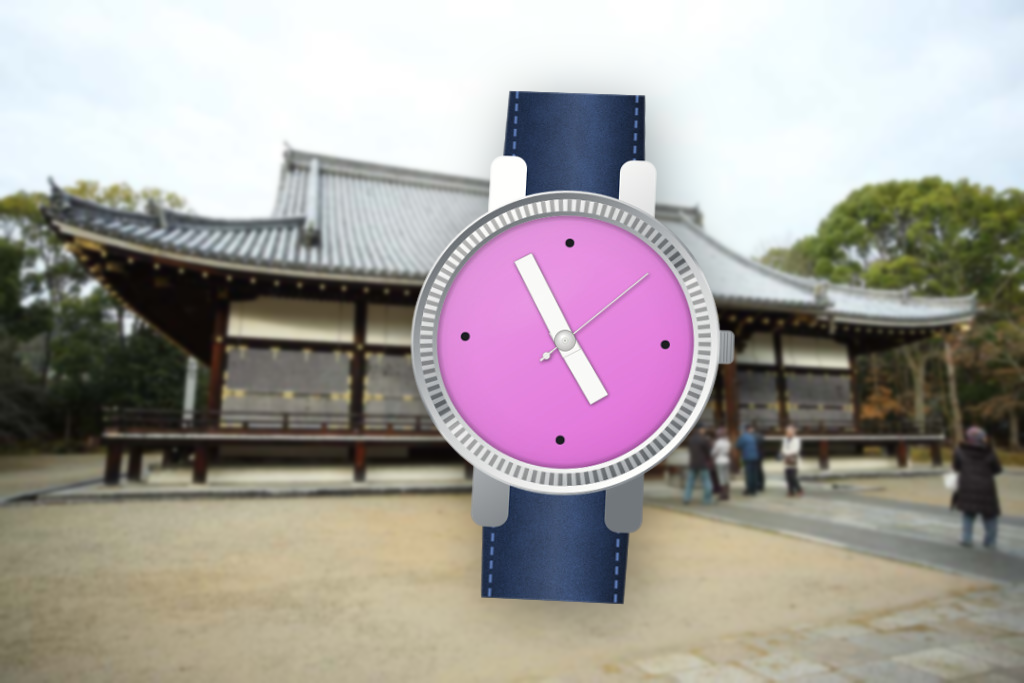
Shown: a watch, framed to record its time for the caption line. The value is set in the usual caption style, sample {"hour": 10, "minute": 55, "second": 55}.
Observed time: {"hour": 4, "minute": 55, "second": 8}
